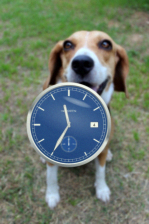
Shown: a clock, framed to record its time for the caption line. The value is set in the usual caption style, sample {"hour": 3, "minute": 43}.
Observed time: {"hour": 11, "minute": 35}
